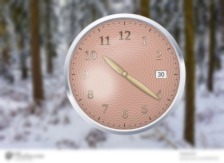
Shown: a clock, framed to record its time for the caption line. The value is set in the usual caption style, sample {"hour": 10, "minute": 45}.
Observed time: {"hour": 10, "minute": 21}
